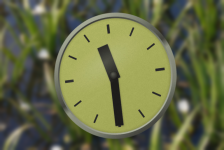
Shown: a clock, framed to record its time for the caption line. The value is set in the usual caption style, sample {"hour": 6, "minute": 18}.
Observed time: {"hour": 11, "minute": 30}
